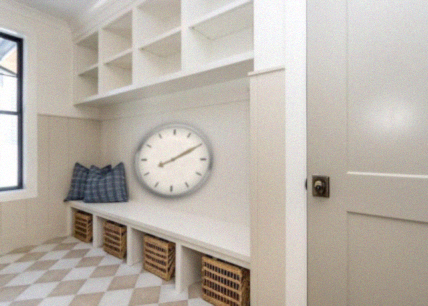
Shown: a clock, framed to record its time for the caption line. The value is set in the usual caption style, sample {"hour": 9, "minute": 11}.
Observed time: {"hour": 8, "minute": 10}
